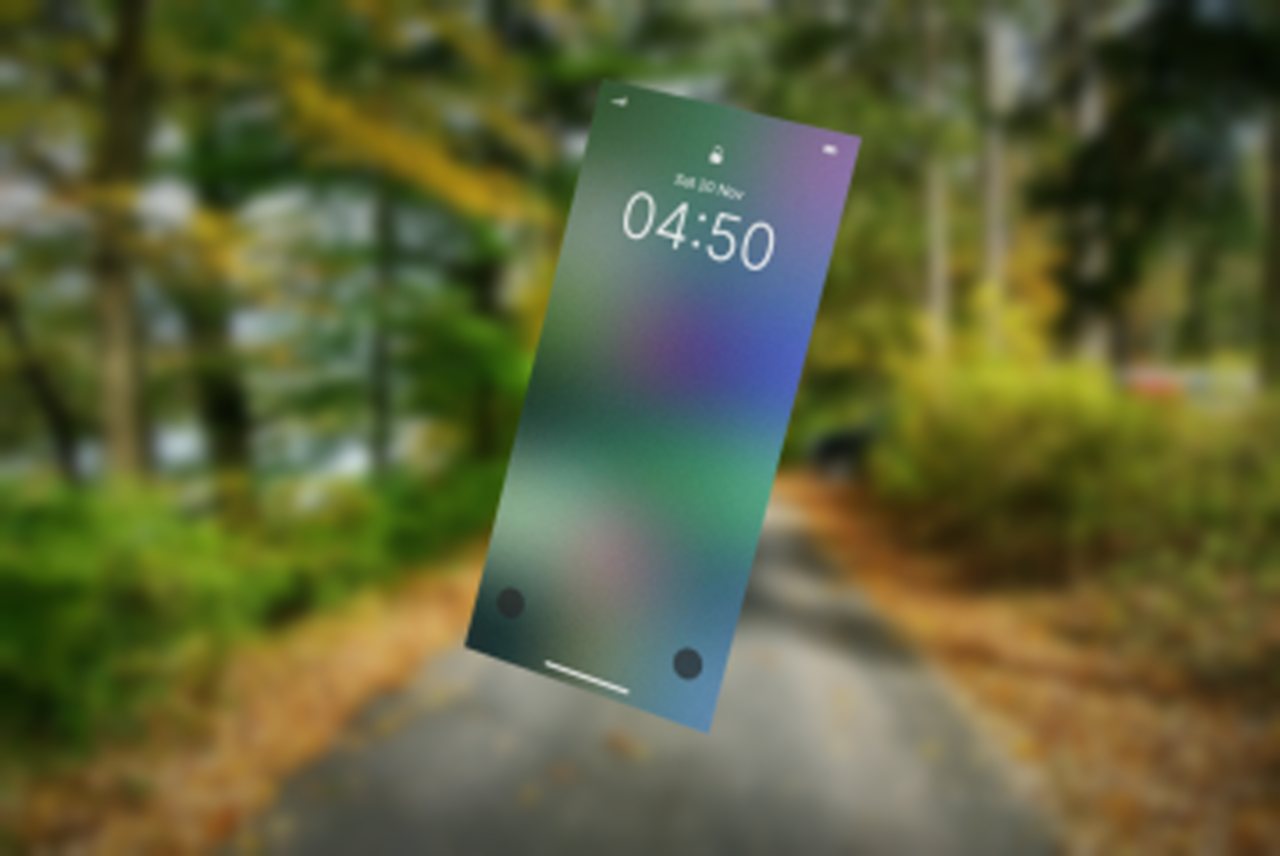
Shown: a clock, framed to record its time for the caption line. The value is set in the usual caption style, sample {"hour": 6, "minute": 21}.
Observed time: {"hour": 4, "minute": 50}
